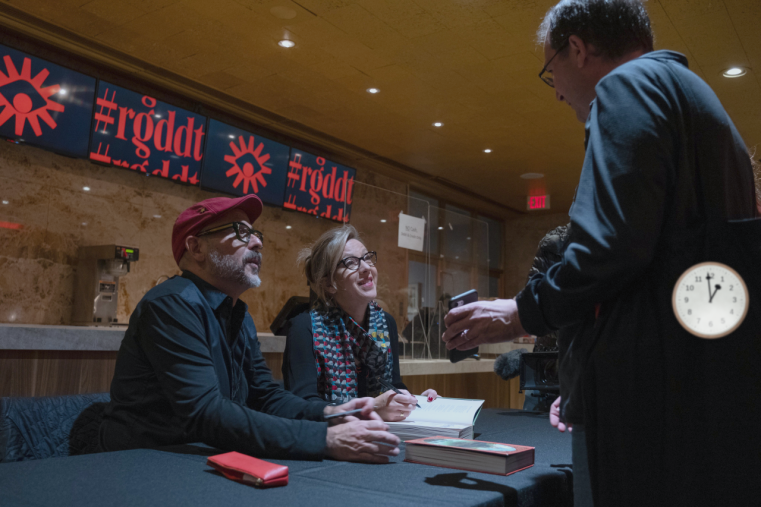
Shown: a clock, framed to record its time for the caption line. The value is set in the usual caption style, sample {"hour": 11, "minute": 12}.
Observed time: {"hour": 12, "minute": 59}
